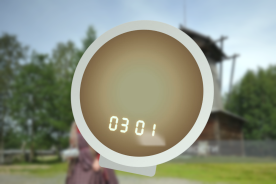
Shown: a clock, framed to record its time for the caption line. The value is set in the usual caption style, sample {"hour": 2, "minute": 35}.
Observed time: {"hour": 3, "minute": 1}
